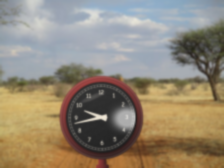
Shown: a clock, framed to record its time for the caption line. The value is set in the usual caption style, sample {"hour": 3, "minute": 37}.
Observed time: {"hour": 9, "minute": 43}
